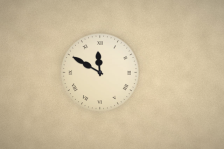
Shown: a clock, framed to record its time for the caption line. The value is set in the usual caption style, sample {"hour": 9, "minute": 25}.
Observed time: {"hour": 11, "minute": 50}
